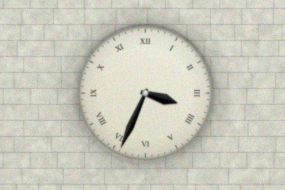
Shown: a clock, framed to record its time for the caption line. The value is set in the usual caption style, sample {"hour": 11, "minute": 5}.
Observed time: {"hour": 3, "minute": 34}
